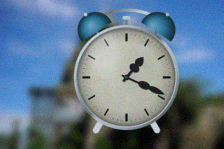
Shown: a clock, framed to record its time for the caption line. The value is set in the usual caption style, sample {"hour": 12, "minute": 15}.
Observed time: {"hour": 1, "minute": 19}
